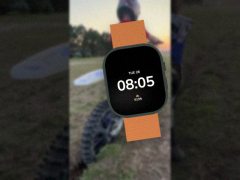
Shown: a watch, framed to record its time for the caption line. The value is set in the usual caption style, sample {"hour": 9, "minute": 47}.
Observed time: {"hour": 8, "minute": 5}
